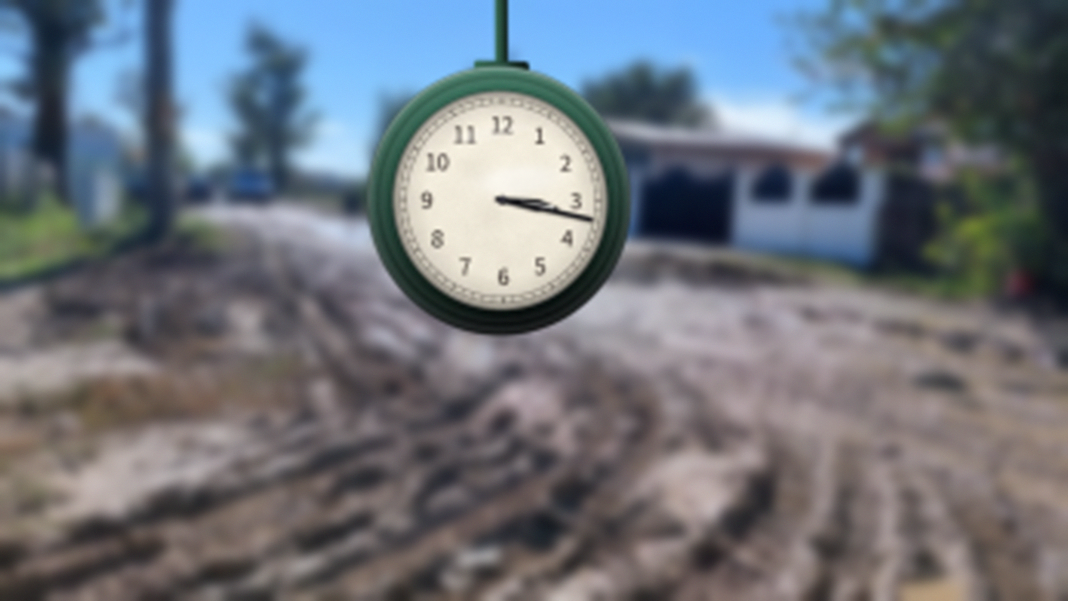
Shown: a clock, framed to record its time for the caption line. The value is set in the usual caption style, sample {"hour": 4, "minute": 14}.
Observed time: {"hour": 3, "minute": 17}
